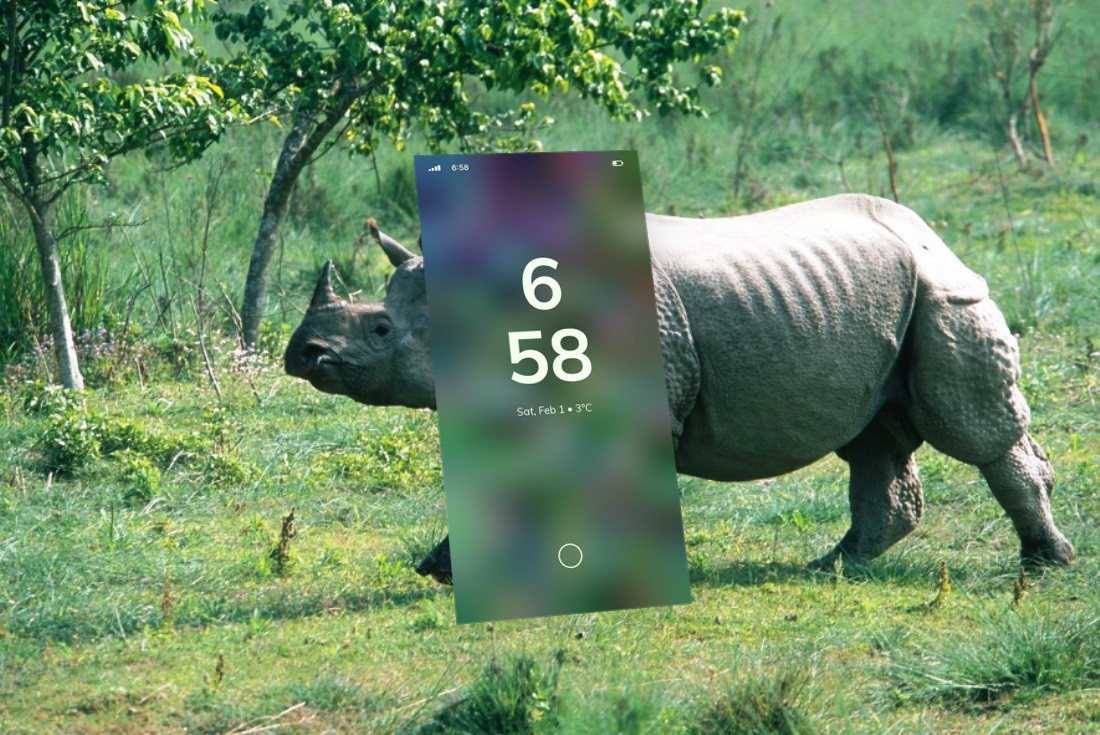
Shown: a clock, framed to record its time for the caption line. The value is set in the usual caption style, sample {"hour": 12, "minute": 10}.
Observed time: {"hour": 6, "minute": 58}
